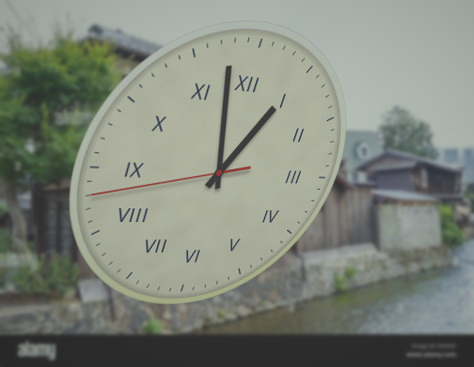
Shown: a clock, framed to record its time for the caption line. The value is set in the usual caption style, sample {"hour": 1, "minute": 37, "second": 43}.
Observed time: {"hour": 12, "minute": 57, "second": 43}
